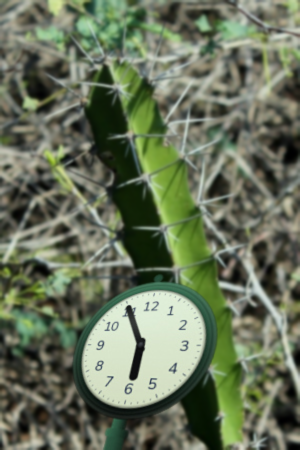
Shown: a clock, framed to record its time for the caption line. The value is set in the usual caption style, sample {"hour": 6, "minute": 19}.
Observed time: {"hour": 5, "minute": 55}
